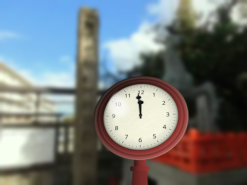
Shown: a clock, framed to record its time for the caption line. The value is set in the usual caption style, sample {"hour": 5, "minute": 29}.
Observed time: {"hour": 11, "minute": 59}
